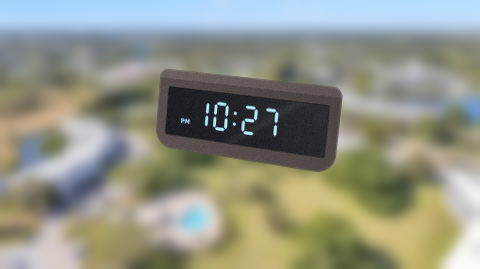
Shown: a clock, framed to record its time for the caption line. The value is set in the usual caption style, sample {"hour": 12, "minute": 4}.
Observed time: {"hour": 10, "minute": 27}
